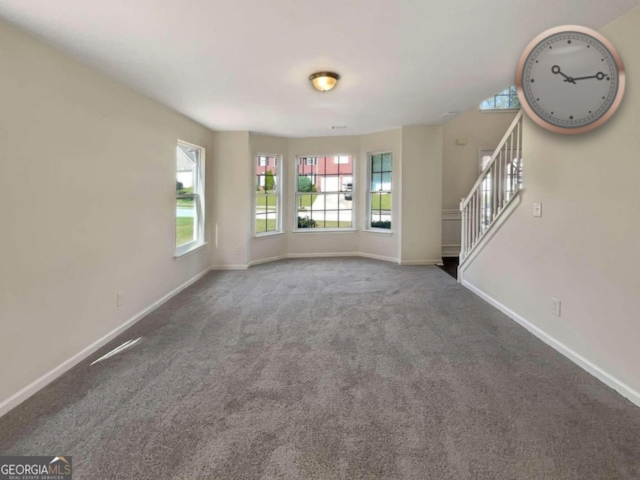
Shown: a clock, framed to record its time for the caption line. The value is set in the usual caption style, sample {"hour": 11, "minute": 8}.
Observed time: {"hour": 10, "minute": 14}
